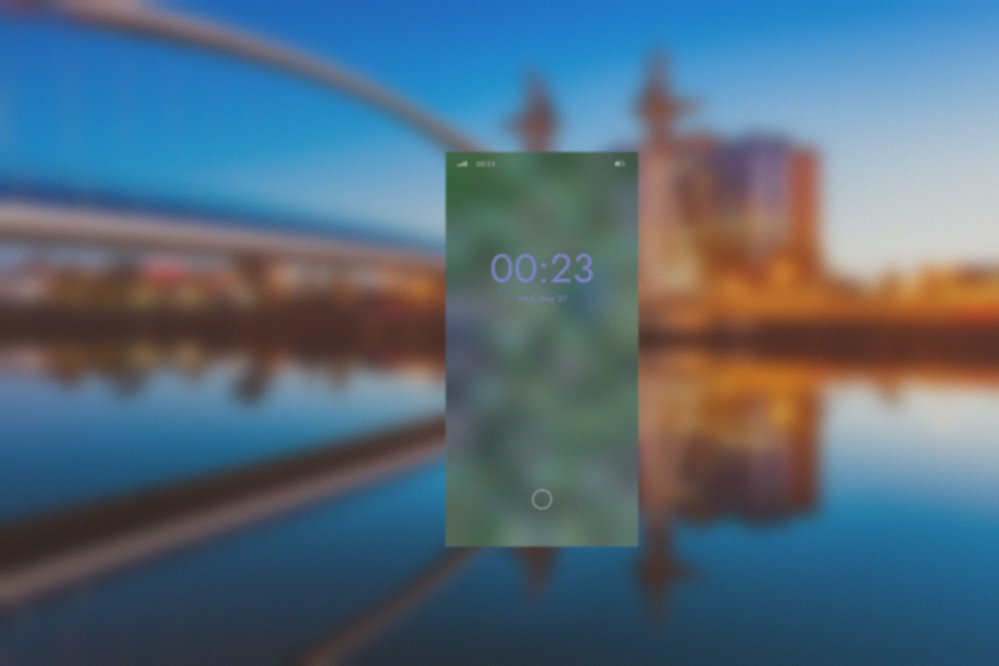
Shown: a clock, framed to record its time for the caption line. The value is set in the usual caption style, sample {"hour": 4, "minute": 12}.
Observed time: {"hour": 0, "minute": 23}
